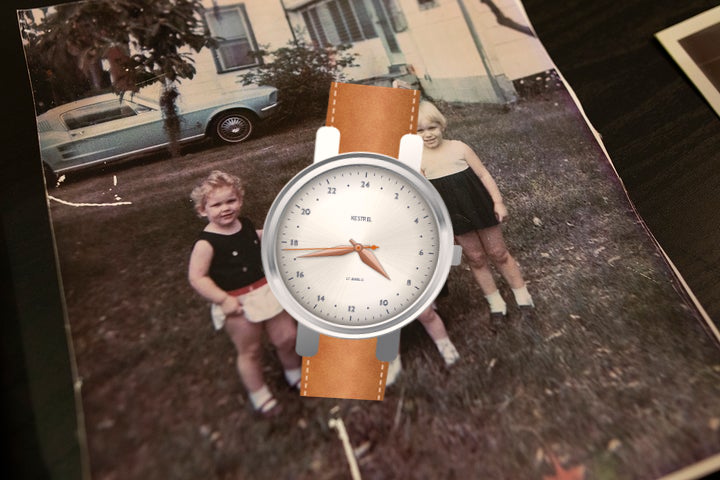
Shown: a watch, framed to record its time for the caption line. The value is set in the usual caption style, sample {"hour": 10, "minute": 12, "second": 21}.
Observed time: {"hour": 8, "minute": 42, "second": 44}
